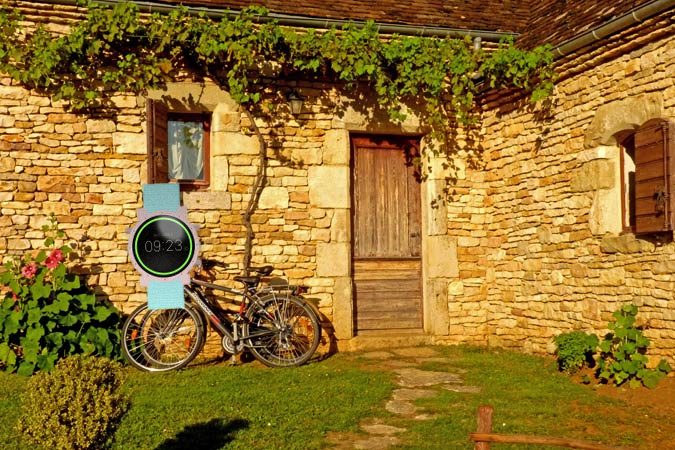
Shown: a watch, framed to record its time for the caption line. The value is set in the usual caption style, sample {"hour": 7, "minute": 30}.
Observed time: {"hour": 9, "minute": 23}
